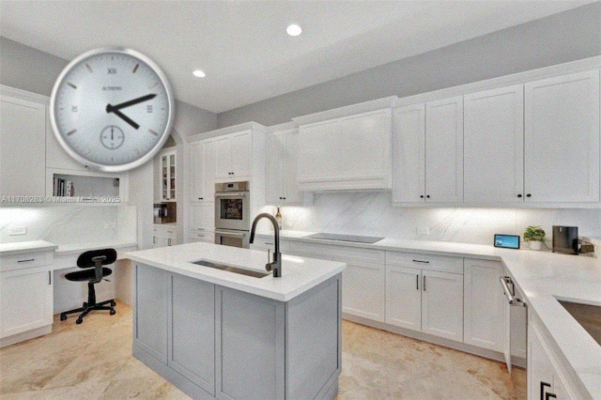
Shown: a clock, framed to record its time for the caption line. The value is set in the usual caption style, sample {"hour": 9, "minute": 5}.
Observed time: {"hour": 4, "minute": 12}
